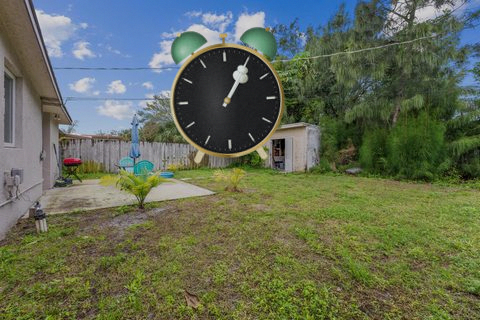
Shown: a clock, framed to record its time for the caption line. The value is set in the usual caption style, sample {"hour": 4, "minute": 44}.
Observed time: {"hour": 1, "minute": 5}
